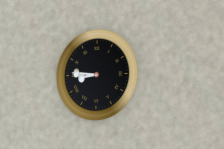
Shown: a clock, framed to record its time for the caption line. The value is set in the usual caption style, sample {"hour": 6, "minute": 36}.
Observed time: {"hour": 8, "minute": 46}
